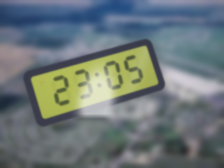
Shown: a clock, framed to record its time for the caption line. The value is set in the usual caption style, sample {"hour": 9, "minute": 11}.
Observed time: {"hour": 23, "minute": 5}
